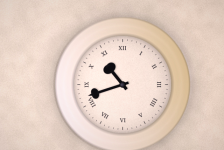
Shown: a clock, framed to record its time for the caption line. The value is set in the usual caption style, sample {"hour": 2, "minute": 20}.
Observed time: {"hour": 10, "minute": 42}
